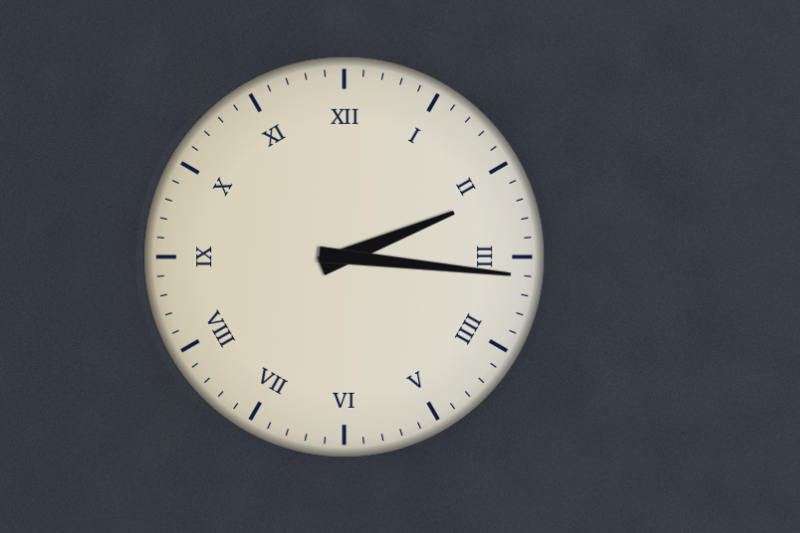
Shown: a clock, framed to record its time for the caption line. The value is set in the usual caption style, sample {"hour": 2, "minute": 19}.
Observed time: {"hour": 2, "minute": 16}
